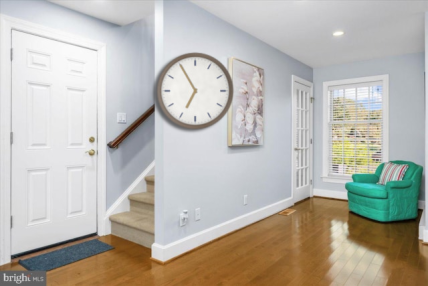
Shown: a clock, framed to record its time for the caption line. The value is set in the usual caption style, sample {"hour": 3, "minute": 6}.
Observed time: {"hour": 6, "minute": 55}
